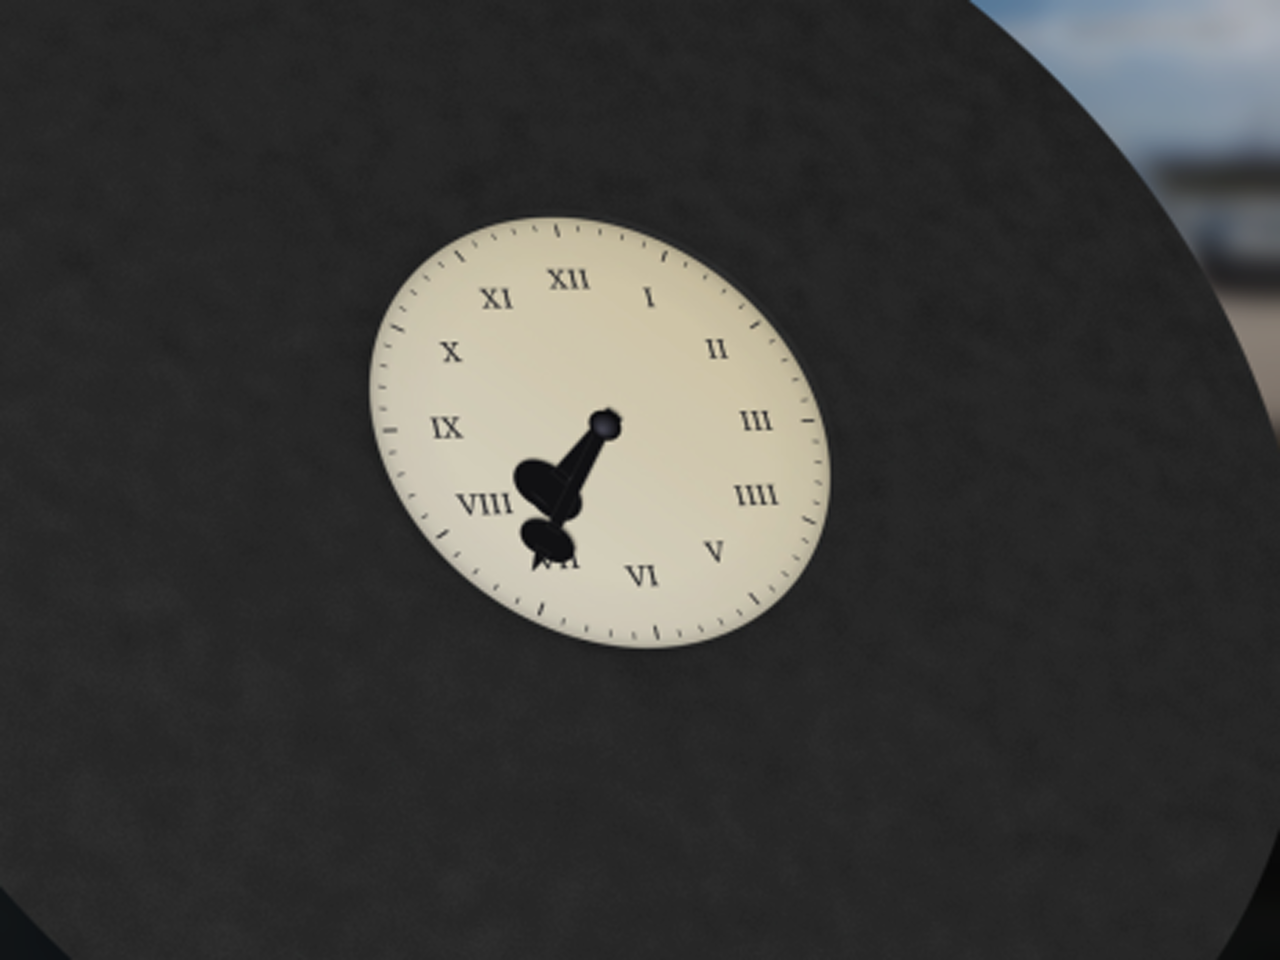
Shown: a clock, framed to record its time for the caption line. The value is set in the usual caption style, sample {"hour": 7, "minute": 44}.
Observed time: {"hour": 7, "minute": 36}
